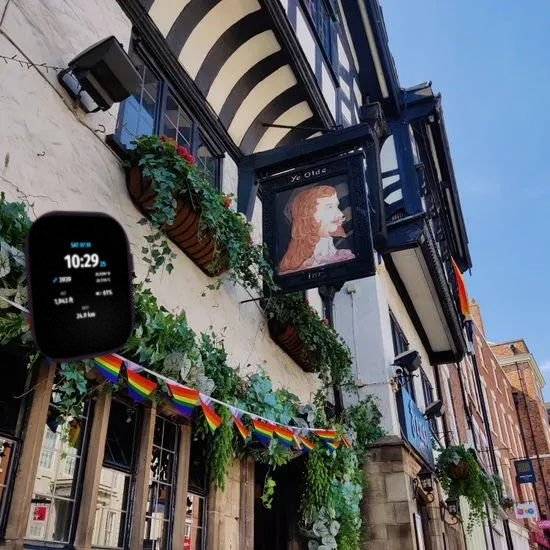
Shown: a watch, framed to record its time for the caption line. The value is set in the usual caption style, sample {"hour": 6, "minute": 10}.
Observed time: {"hour": 10, "minute": 29}
